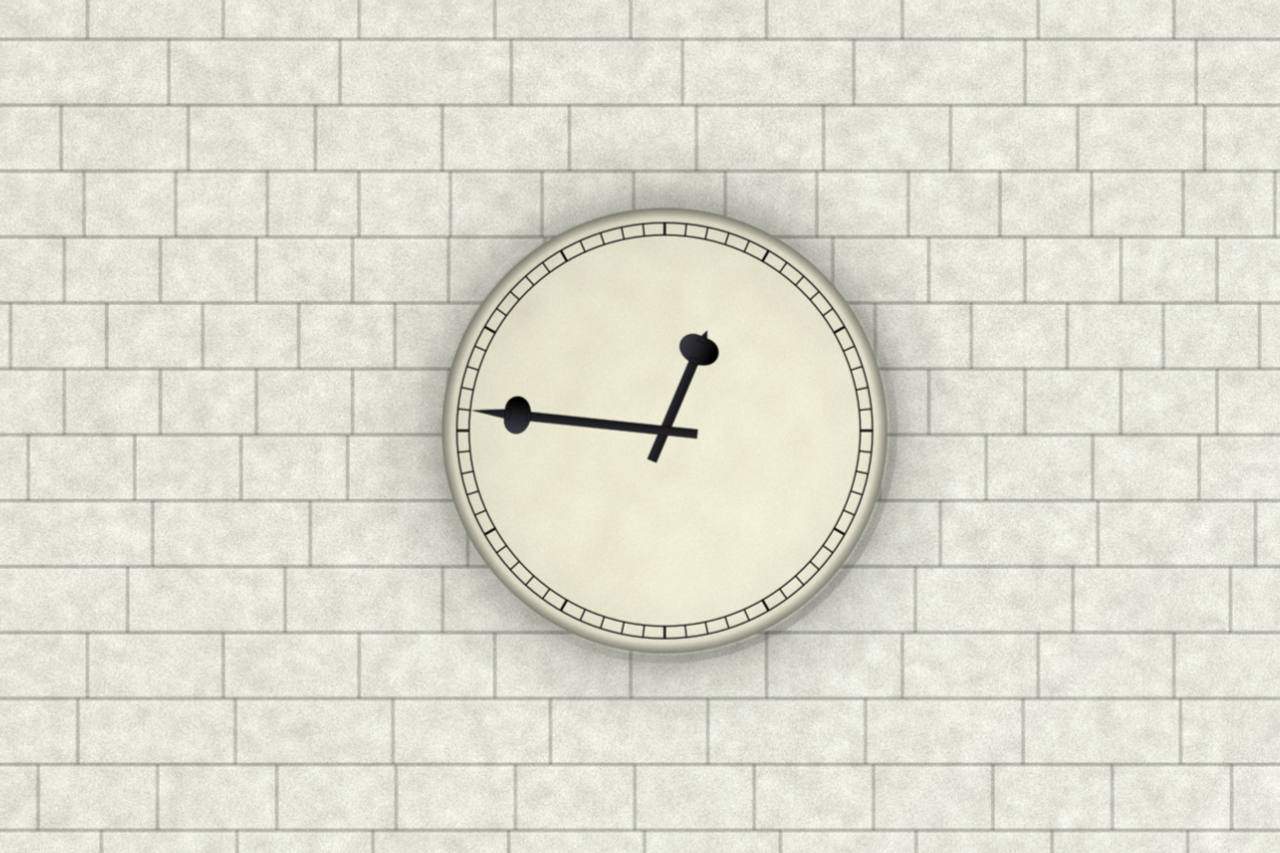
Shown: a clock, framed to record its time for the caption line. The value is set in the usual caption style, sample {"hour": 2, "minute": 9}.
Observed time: {"hour": 12, "minute": 46}
